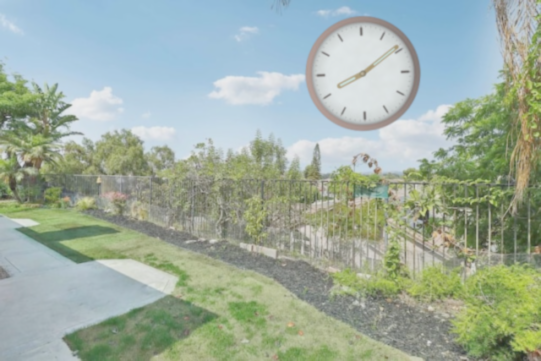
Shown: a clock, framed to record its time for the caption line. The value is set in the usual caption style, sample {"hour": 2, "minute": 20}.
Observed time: {"hour": 8, "minute": 9}
